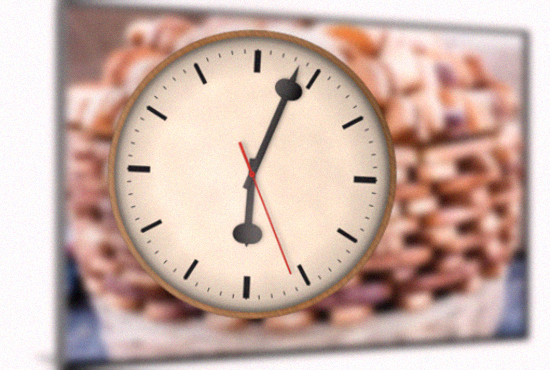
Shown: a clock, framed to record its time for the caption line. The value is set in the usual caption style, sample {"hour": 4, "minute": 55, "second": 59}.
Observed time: {"hour": 6, "minute": 3, "second": 26}
